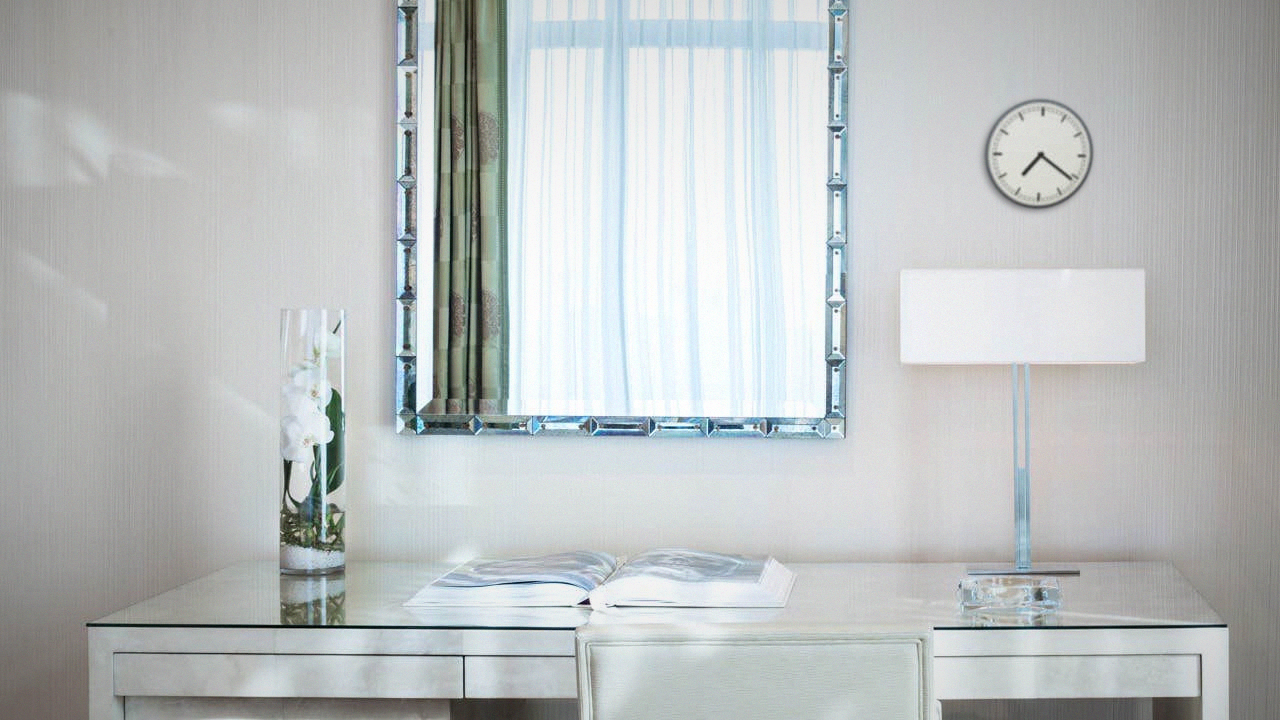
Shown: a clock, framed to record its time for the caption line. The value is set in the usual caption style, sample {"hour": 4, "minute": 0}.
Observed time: {"hour": 7, "minute": 21}
